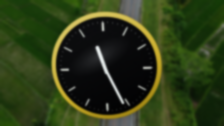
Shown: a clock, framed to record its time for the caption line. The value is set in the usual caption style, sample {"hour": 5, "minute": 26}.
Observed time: {"hour": 11, "minute": 26}
